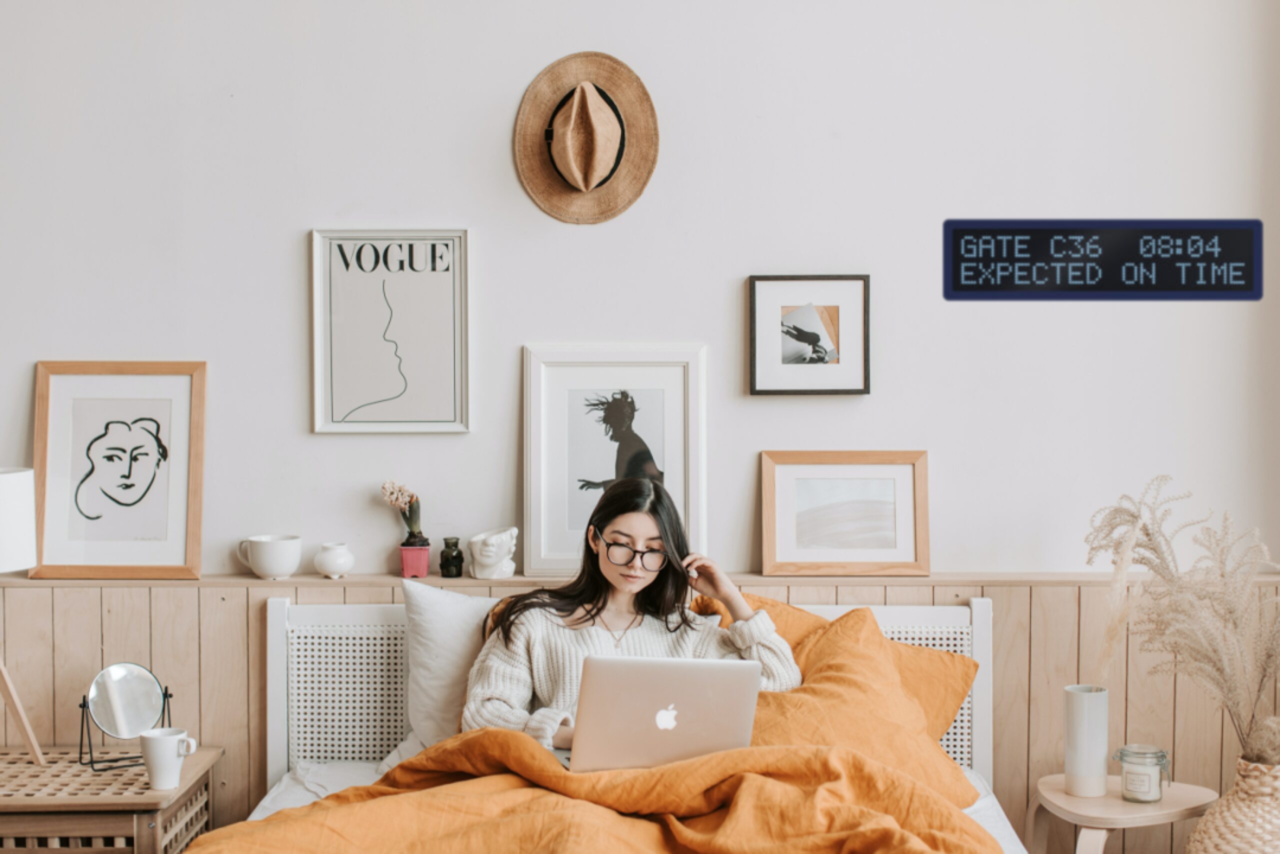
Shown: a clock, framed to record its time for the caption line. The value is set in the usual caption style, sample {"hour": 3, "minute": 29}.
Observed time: {"hour": 8, "minute": 4}
